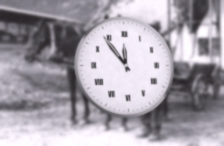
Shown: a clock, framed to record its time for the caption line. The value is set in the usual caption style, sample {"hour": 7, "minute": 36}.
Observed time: {"hour": 11, "minute": 54}
